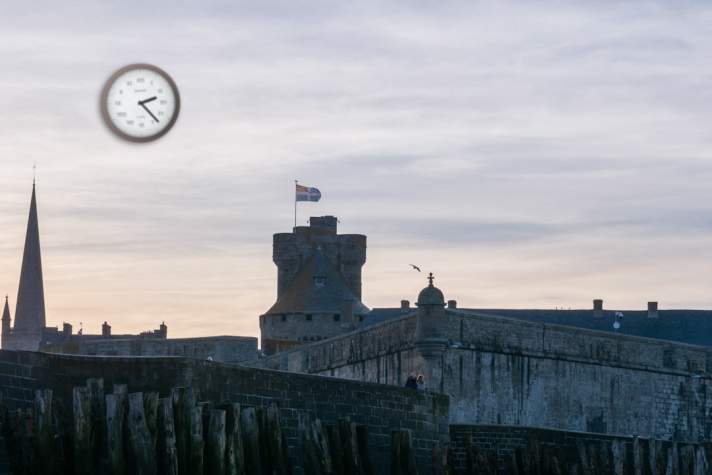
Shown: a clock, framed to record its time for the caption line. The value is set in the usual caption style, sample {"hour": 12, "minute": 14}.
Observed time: {"hour": 2, "minute": 23}
